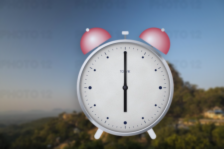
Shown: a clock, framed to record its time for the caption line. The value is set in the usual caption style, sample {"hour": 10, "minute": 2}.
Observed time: {"hour": 6, "minute": 0}
